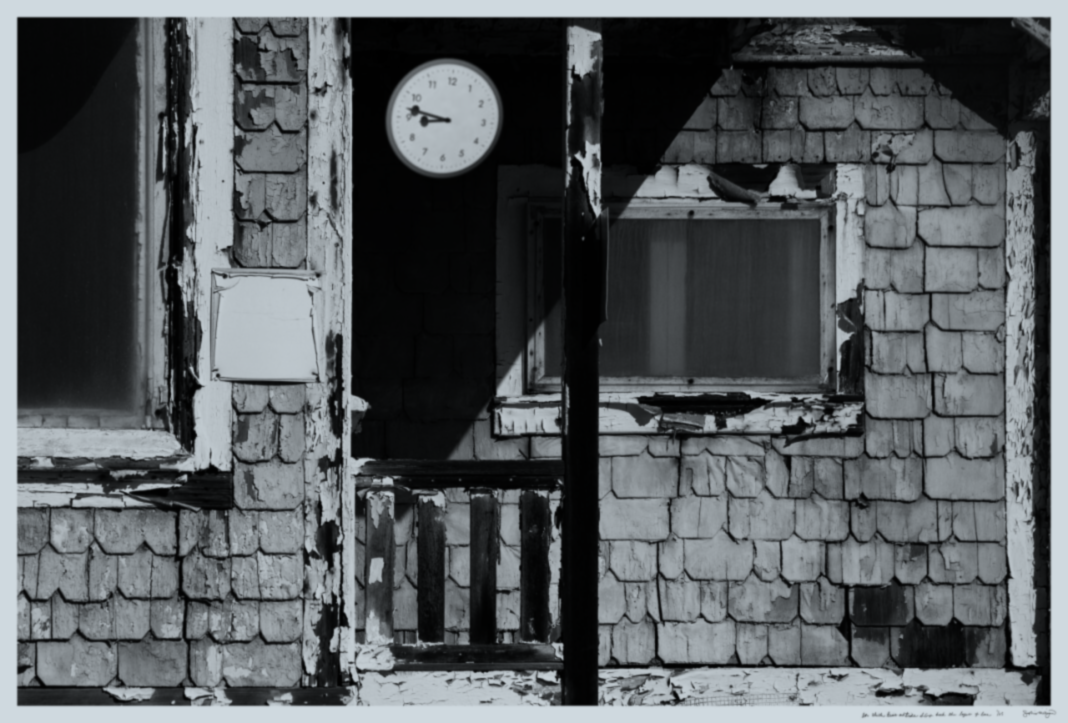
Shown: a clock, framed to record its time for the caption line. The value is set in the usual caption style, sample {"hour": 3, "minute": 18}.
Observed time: {"hour": 8, "minute": 47}
